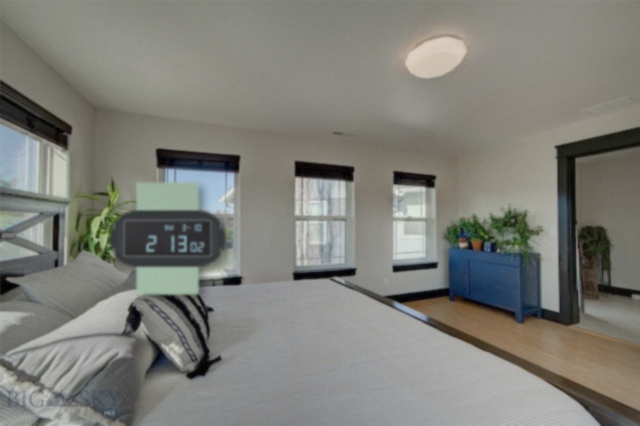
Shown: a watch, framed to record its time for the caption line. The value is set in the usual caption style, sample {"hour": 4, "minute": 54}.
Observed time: {"hour": 2, "minute": 13}
